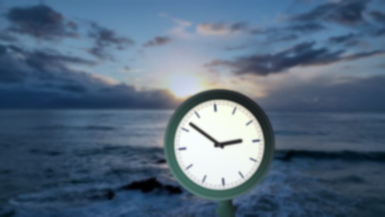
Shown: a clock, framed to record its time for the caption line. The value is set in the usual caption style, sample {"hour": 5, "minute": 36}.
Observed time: {"hour": 2, "minute": 52}
